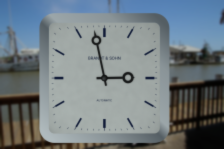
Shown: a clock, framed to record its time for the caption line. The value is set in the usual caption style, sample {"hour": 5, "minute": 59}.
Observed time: {"hour": 2, "minute": 58}
